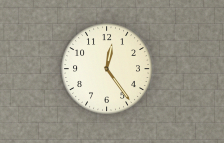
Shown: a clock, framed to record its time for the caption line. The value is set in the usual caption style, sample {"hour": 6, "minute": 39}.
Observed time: {"hour": 12, "minute": 24}
